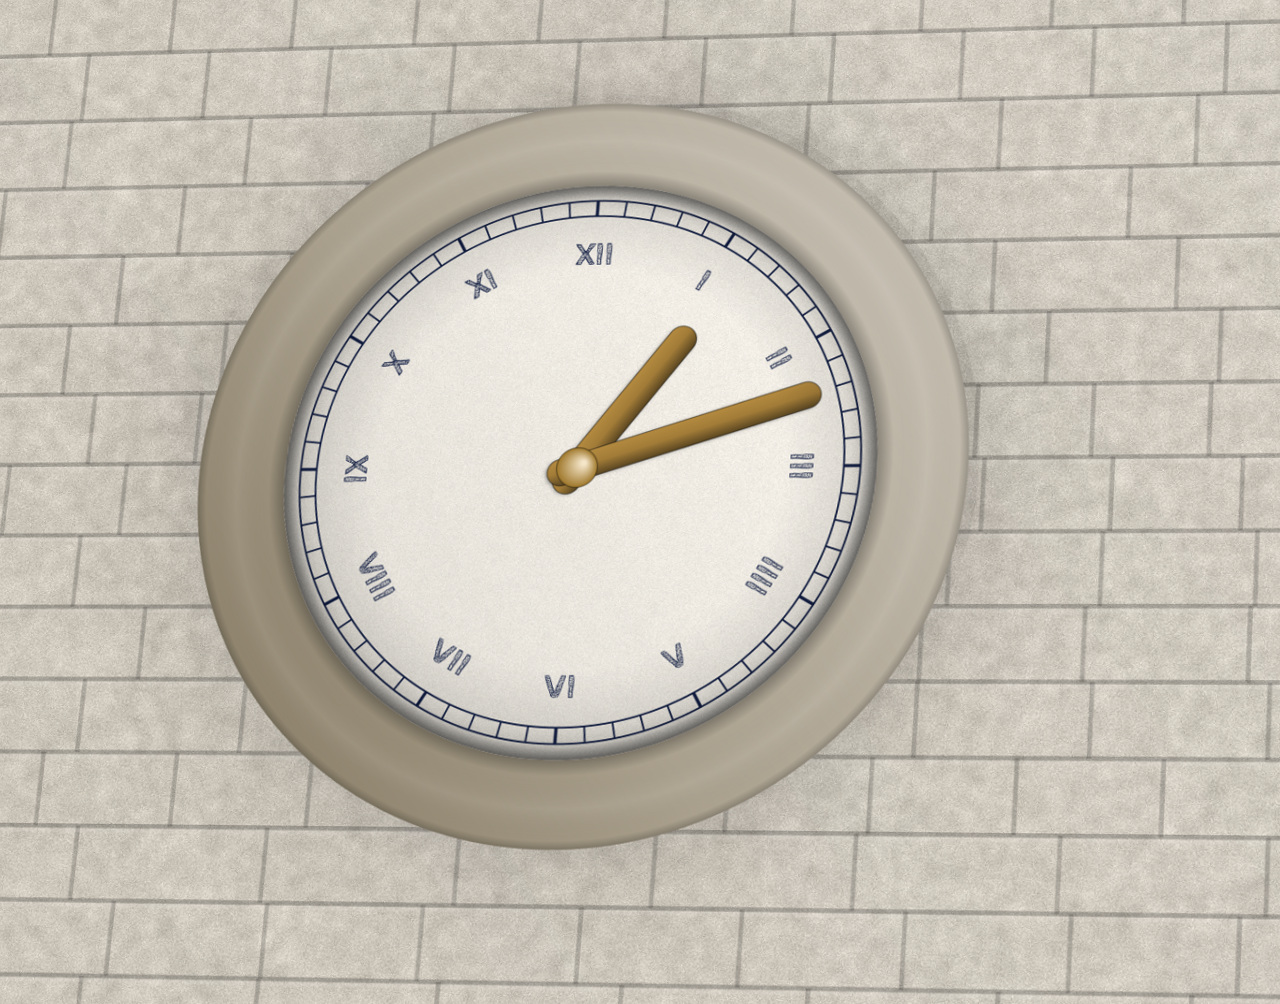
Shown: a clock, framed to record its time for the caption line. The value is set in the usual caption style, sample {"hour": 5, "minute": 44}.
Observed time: {"hour": 1, "minute": 12}
